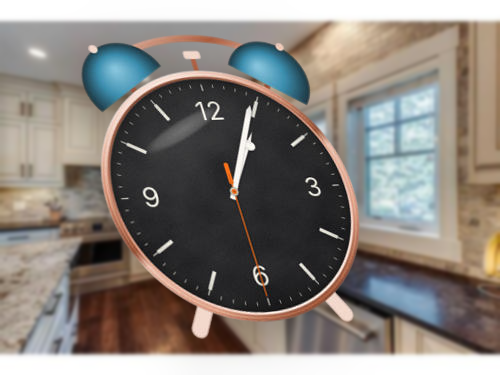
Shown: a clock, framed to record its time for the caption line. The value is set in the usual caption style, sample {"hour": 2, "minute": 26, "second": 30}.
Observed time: {"hour": 1, "minute": 4, "second": 30}
